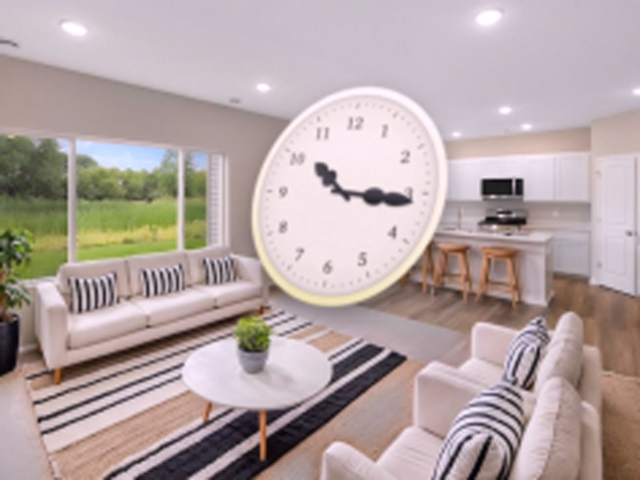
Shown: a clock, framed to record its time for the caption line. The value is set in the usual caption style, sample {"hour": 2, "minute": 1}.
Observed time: {"hour": 10, "minute": 16}
